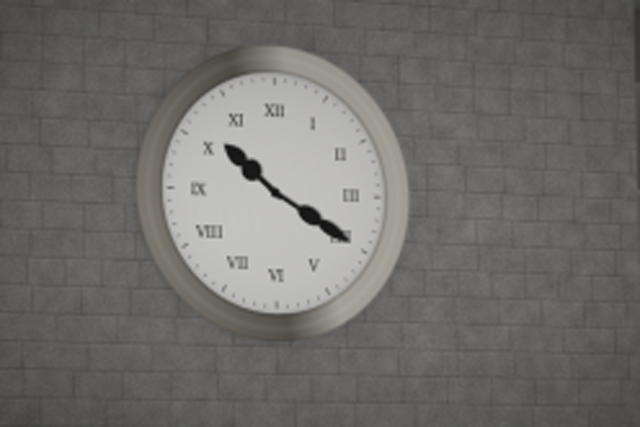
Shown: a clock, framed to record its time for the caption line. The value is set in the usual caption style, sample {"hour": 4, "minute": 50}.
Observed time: {"hour": 10, "minute": 20}
